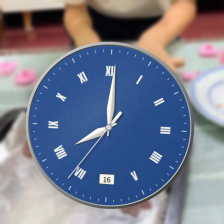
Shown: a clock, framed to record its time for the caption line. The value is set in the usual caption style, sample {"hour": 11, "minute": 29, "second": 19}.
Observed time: {"hour": 8, "minute": 0, "second": 36}
